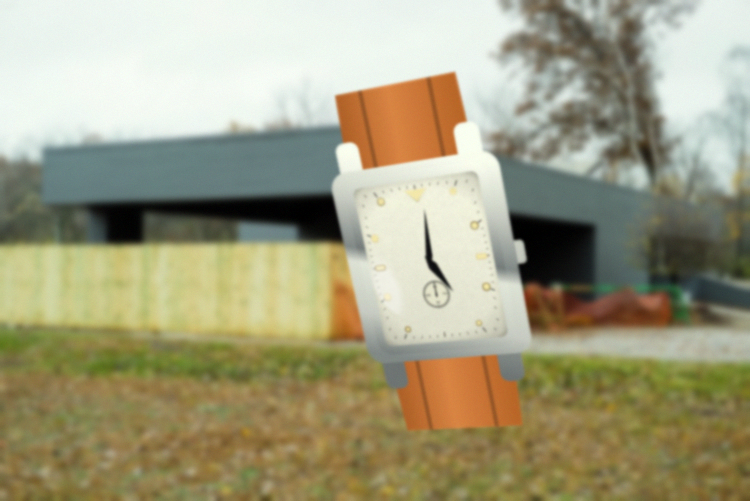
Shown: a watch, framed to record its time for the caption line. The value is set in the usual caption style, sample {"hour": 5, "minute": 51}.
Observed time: {"hour": 5, "minute": 1}
